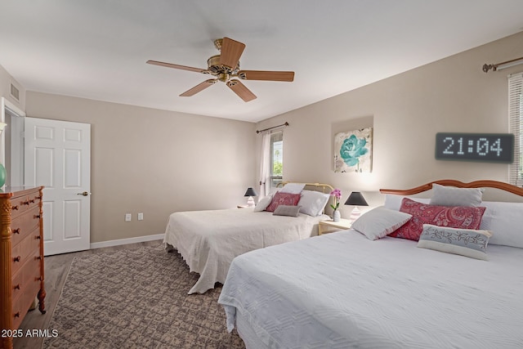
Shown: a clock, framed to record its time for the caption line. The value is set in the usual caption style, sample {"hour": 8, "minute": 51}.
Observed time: {"hour": 21, "minute": 4}
